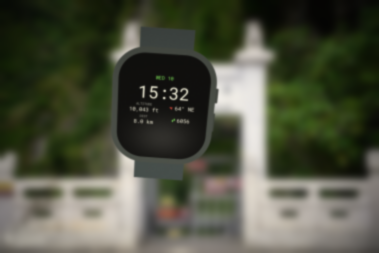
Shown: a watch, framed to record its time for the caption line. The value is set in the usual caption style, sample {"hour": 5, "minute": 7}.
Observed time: {"hour": 15, "minute": 32}
